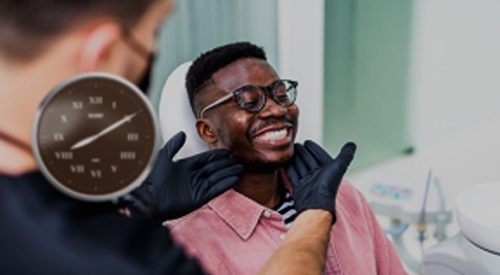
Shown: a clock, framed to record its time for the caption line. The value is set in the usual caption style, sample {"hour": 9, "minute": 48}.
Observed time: {"hour": 8, "minute": 10}
